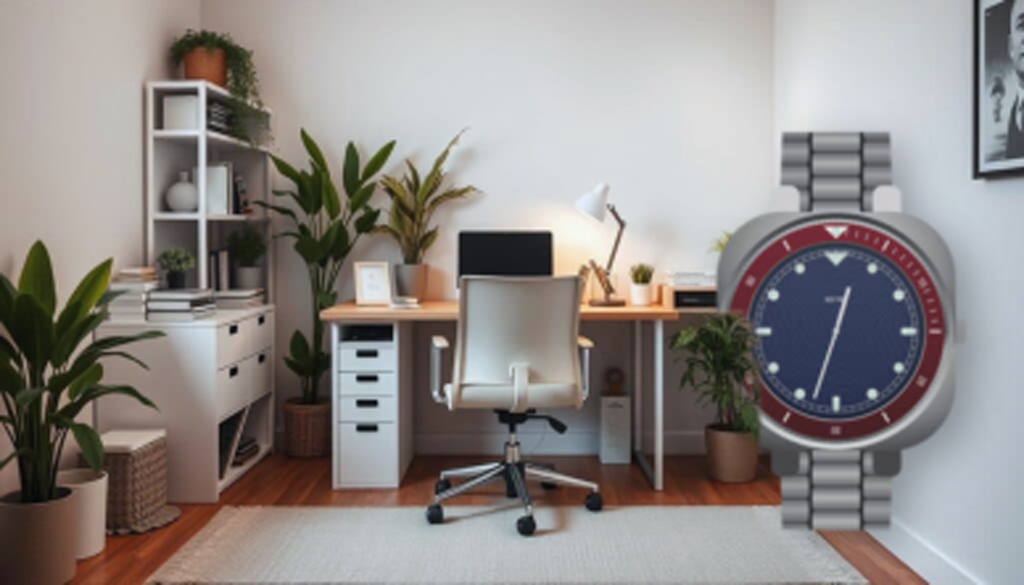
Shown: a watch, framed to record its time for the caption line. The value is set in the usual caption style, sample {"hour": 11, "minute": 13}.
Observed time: {"hour": 12, "minute": 33}
